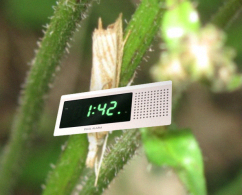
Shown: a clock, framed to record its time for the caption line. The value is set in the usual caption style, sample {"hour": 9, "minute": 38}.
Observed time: {"hour": 1, "minute": 42}
